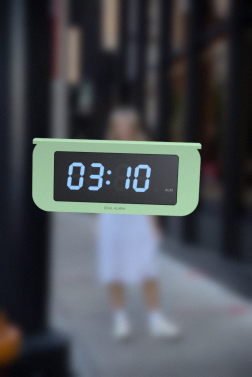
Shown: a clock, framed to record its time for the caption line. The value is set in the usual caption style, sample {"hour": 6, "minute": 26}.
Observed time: {"hour": 3, "minute": 10}
